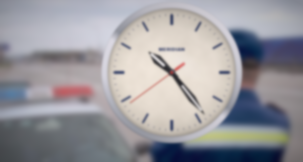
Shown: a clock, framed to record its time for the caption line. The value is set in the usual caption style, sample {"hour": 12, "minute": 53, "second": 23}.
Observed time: {"hour": 10, "minute": 23, "second": 39}
